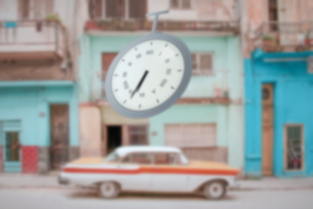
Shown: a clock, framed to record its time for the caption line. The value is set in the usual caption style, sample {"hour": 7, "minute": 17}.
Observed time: {"hour": 6, "minute": 34}
